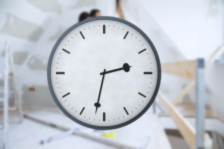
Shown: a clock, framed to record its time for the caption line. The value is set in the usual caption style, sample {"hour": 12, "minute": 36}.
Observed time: {"hour": 2, "minute": 32}
